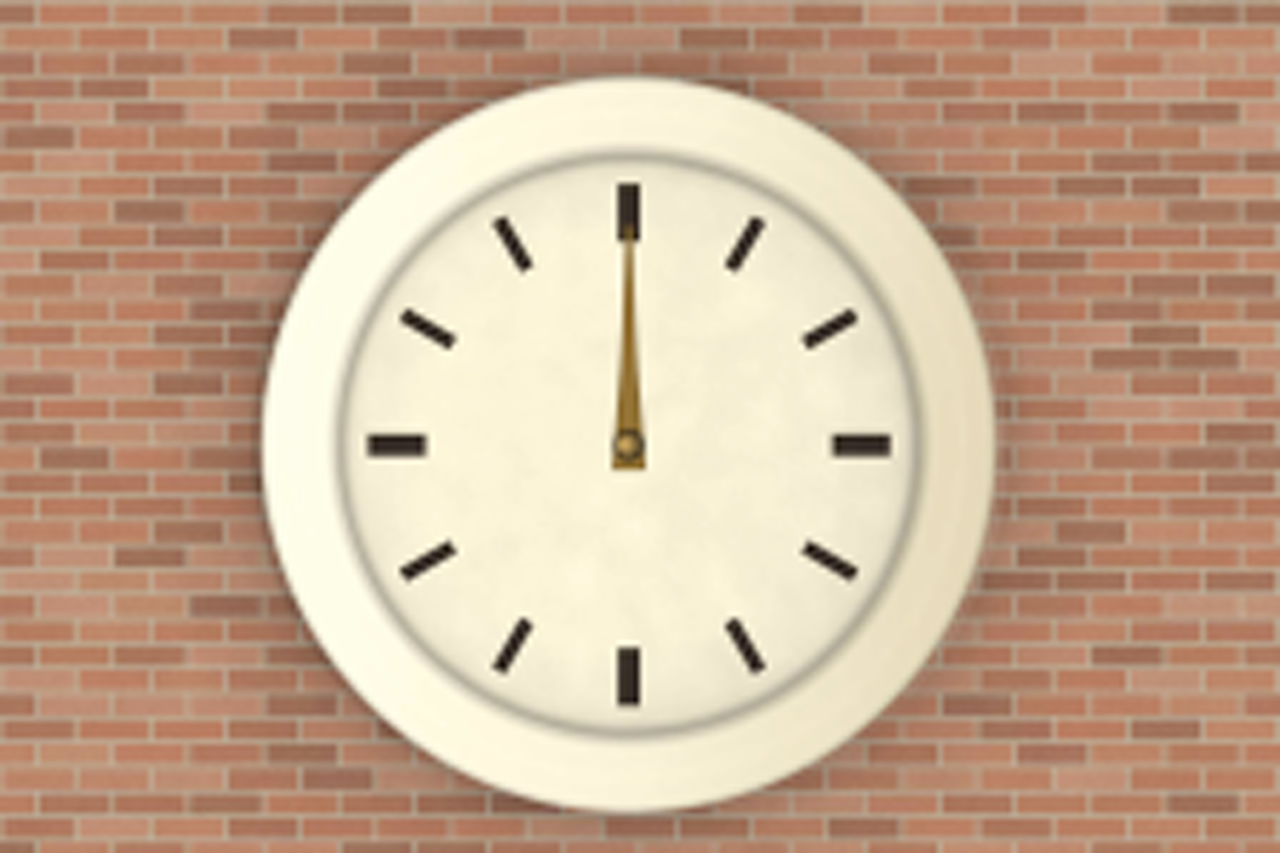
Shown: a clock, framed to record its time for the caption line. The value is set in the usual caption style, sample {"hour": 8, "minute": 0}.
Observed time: {"hour": 12, "minute": 0}
